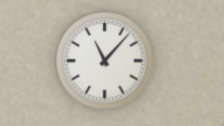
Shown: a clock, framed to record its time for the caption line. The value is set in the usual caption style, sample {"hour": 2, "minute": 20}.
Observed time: {"hour": 11, "minute": 7}
